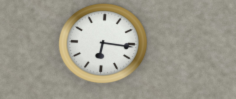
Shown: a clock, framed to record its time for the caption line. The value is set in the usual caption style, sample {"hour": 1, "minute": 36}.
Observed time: {"hour": 6, "minute": 16}
